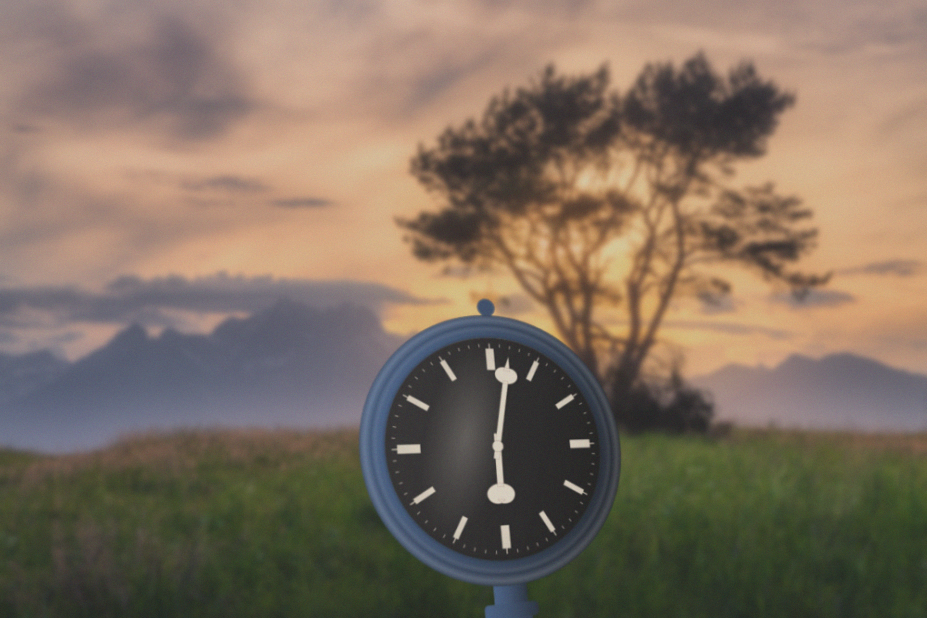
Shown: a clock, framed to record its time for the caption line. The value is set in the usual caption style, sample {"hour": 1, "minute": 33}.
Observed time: {"hour": 6, "minute": 2}
